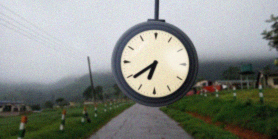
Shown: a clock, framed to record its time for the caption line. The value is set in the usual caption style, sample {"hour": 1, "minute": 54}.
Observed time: {"hour": 6, "minute": 39}
